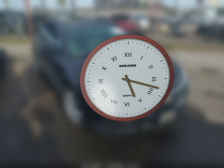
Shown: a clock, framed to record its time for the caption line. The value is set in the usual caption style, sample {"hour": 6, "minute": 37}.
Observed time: {"hour": 5, "minute": 18}
